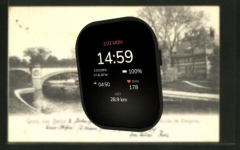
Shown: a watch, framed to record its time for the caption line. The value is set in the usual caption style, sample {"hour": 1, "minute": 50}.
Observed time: {"hour": 14, "minute": 59}
